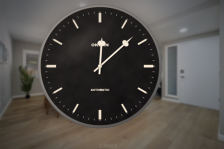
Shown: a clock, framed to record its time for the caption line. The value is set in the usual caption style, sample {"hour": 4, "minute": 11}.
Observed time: {"hour": 12, "minute": 8}
